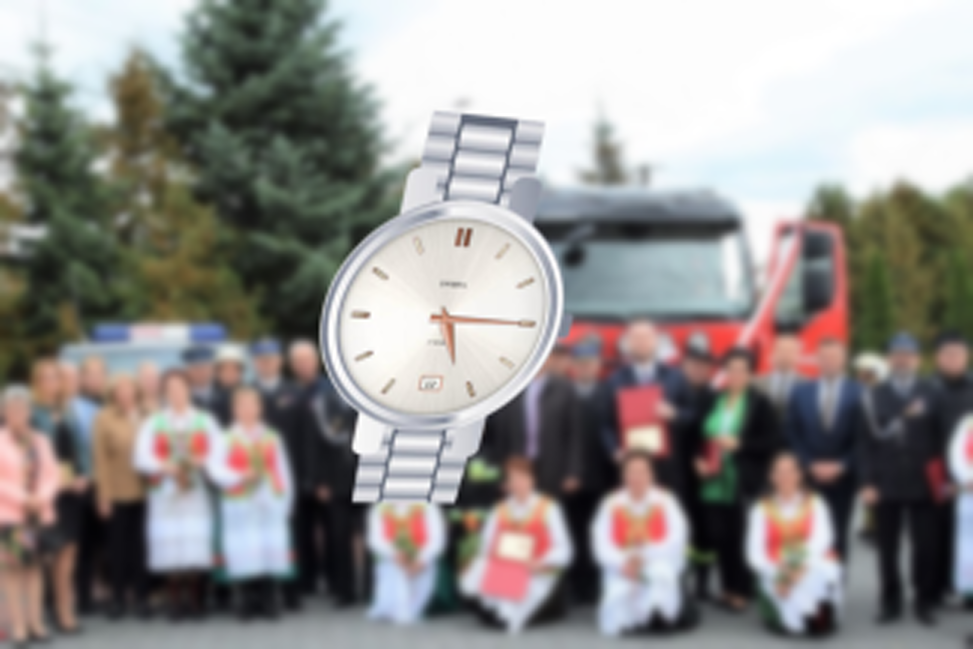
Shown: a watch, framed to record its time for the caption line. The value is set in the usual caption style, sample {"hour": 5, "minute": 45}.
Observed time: {"hour": 5, "minute": 15}
